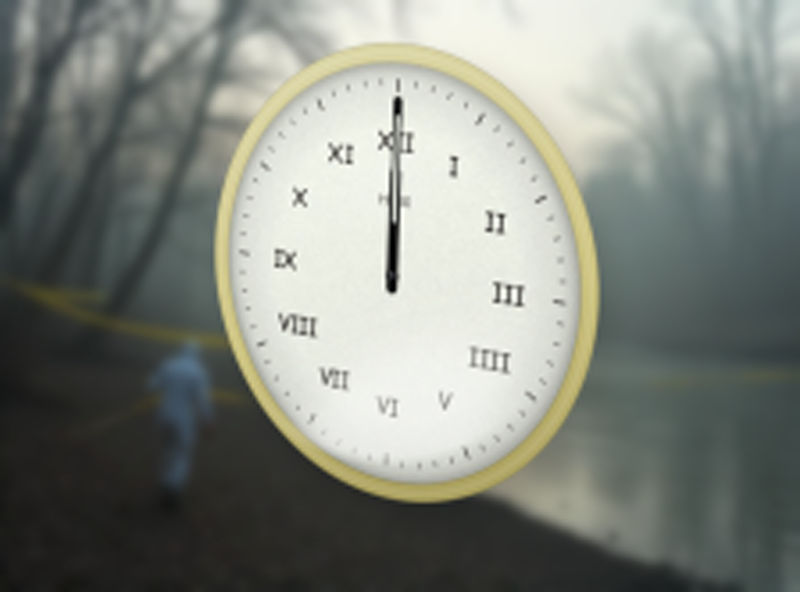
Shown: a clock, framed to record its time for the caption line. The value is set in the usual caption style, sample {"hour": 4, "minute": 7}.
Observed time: {"hour": 12, "minute": 0}
